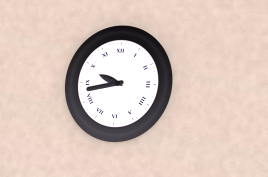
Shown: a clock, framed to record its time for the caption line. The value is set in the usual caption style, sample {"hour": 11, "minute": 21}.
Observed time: {"hour": 9, "minute": 43}
